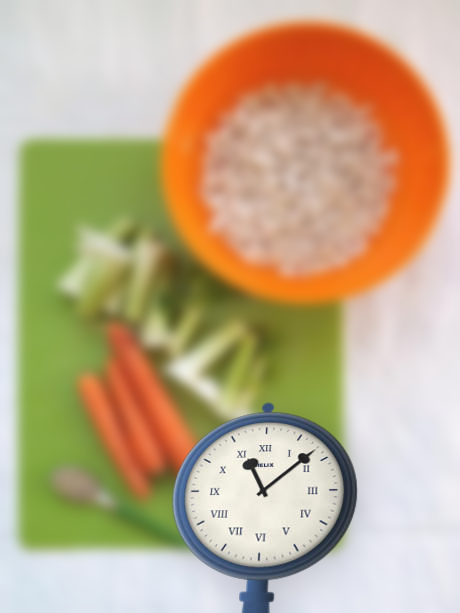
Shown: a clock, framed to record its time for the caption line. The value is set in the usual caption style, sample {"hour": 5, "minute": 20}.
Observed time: {"hour": 11, "minute": 8}
